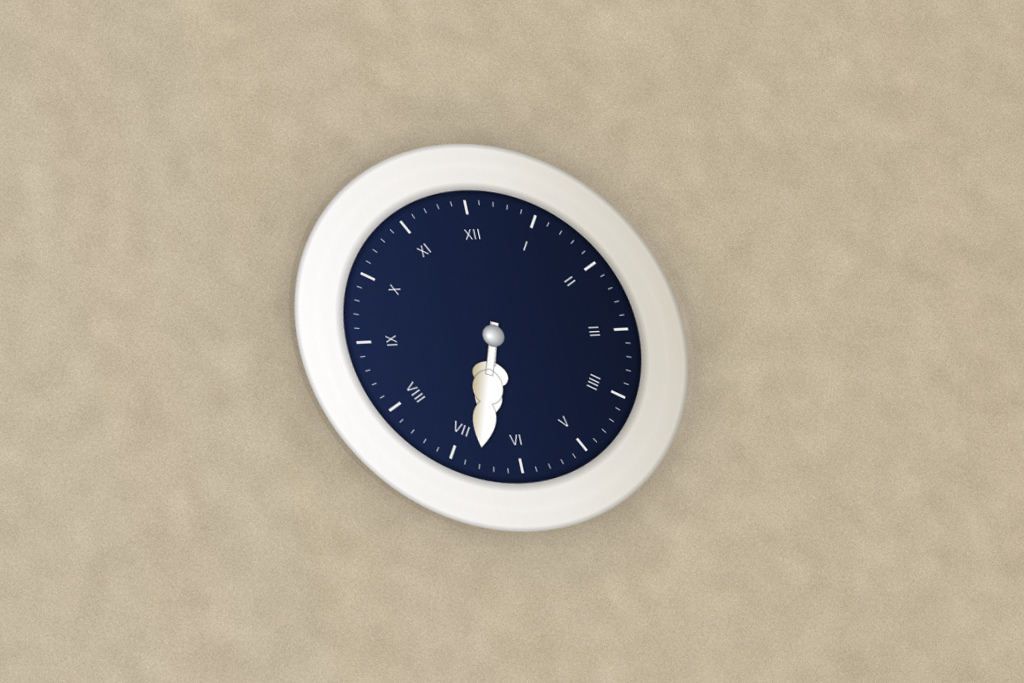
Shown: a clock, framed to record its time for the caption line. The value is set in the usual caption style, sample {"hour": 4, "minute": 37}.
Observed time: {"hour": 6, "minute": 33}
